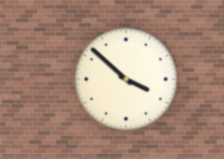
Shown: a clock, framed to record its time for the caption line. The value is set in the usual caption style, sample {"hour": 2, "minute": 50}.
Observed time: {"hour": 3, "minute": 52}
